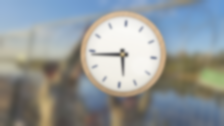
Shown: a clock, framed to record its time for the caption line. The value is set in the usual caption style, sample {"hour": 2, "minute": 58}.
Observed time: {"hour": 5, "minute": 44}
